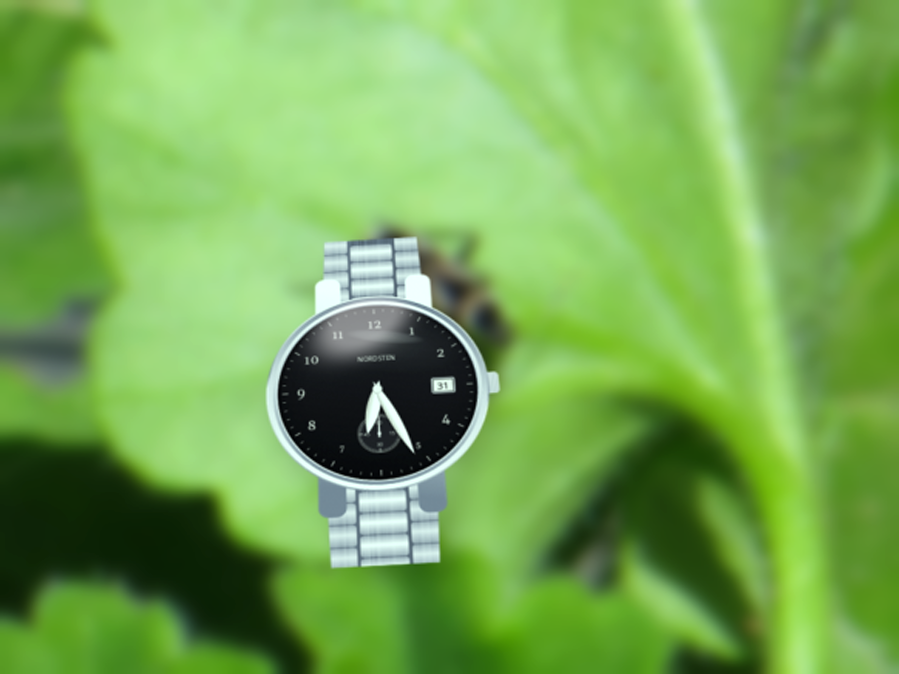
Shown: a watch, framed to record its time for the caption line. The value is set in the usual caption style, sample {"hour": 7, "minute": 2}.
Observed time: {"hour": 6, "minute": 26}
